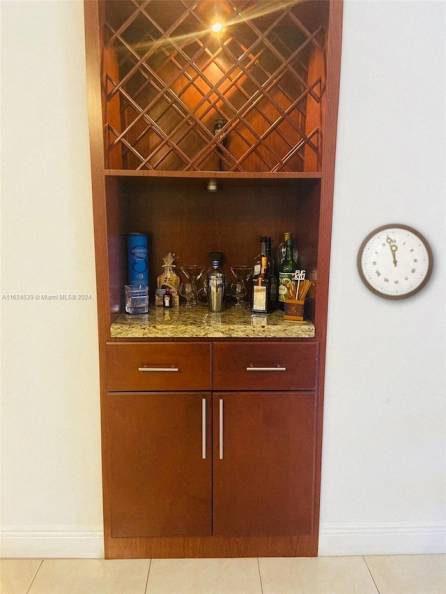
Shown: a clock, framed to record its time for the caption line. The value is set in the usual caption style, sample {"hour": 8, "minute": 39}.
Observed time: {"hour": 11, "minute": 58}
